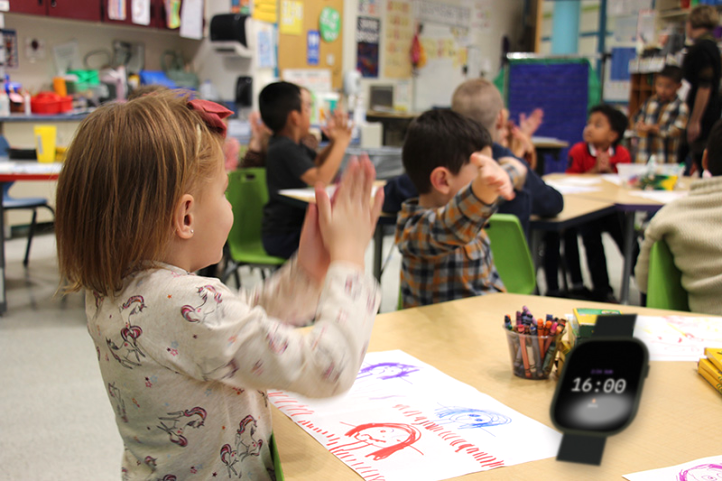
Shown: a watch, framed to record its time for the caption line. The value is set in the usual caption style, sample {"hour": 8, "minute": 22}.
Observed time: {"hour": 16, "minute": 0}
